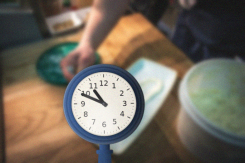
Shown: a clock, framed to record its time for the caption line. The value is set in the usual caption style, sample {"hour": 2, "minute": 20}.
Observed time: {"hour": 10, "minute": 49}
